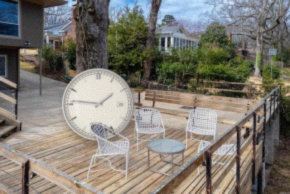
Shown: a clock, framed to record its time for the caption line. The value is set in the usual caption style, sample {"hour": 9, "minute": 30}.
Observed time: {"hour": 1, "minute": 46}
